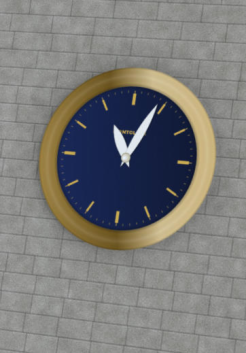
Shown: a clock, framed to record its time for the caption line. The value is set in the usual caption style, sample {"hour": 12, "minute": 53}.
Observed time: {"hour": 11, "minute": 4}
